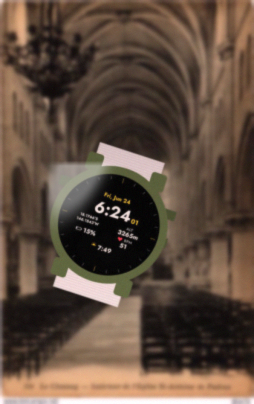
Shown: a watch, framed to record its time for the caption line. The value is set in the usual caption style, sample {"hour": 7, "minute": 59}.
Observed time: {"hour": 6, "minute": 24}
